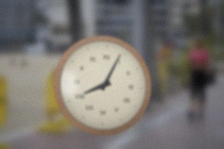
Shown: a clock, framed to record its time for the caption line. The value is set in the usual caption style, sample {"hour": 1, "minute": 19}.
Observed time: {"hour": 8, "minute": 4}
